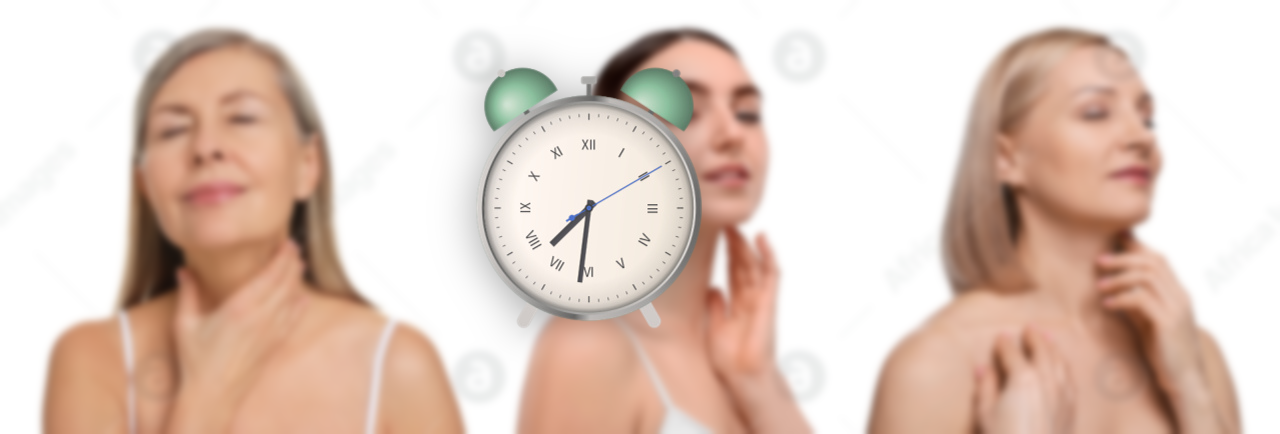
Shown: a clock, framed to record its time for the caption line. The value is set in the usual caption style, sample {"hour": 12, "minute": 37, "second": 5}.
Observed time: {"hour": 7, "minute": 31, "second": 10}
